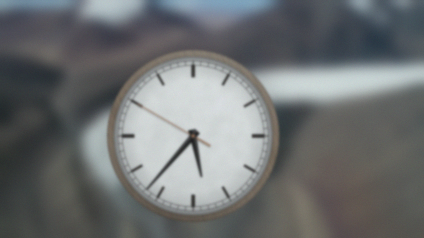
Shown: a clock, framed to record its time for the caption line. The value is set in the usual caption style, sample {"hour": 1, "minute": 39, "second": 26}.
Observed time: {"hour": 5, "minute": 36, "second": 50}
